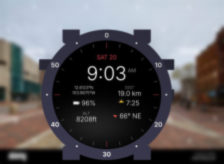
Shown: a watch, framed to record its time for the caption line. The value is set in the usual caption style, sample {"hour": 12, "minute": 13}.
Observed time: {"hour": 9, "minute": 3}
